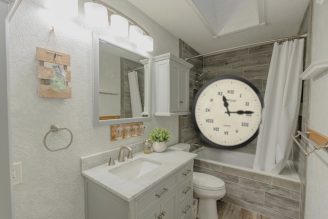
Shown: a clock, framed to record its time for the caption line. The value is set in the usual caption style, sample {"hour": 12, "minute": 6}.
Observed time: {"hour": 11, "minute": 14}
